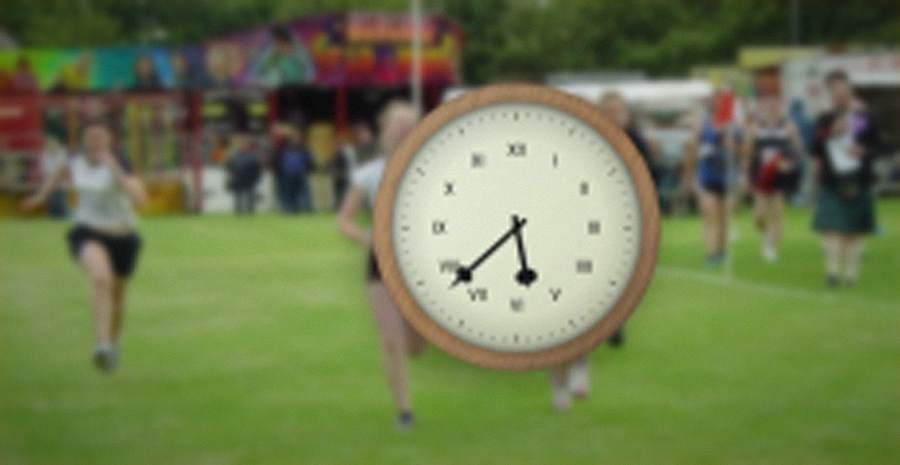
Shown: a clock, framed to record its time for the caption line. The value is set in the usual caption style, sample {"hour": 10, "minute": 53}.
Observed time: {"hour": 5, "minute": 38}
